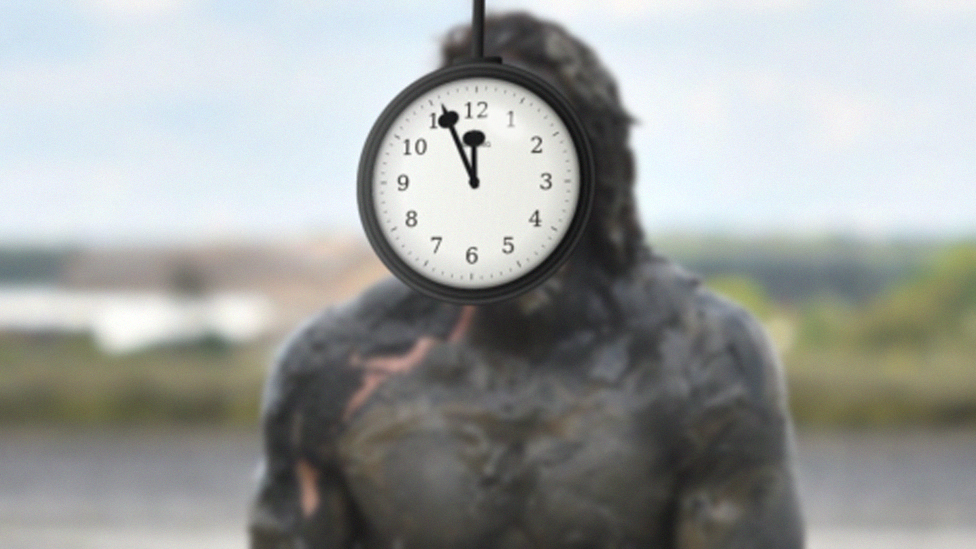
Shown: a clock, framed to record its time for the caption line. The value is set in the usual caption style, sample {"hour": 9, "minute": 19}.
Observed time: {"hour": 11, "minute": 56}
